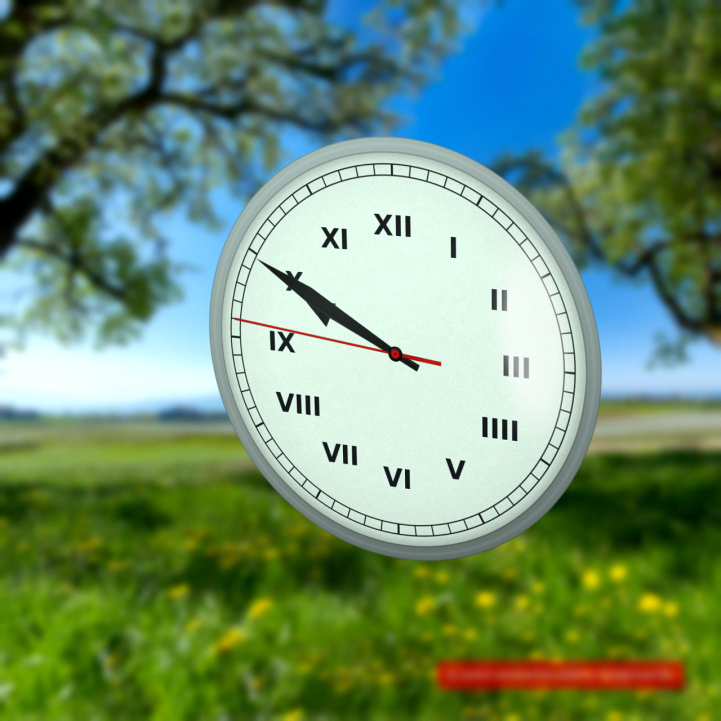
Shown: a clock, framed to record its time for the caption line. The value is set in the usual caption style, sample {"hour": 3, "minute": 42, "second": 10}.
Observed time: {"hour": 9, "minute": 49, "second": 46}
